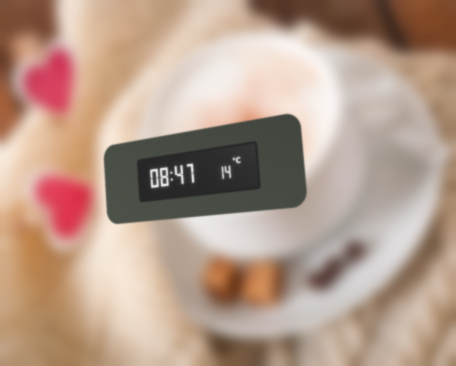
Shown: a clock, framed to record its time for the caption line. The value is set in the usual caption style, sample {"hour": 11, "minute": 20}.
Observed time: {"hour": 8, "minute": 47}
